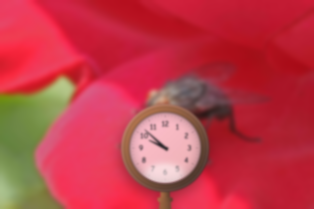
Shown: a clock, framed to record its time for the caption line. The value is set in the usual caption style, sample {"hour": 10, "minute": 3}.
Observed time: {"hour": 9, "minute": 52}
